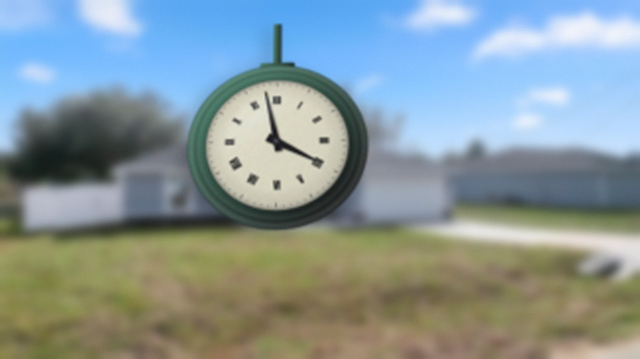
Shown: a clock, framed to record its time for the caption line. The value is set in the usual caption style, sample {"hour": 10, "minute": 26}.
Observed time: {"hour": 3, "minute": 58}
